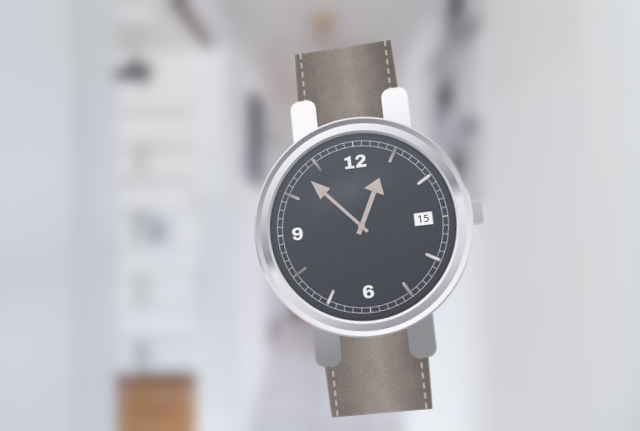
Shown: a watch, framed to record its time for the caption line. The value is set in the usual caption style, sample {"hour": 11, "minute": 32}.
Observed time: {"hour": 12, "minute": 53}
